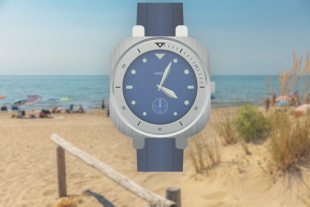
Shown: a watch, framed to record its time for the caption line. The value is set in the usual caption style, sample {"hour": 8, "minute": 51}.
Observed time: {"hour": 4, "minute": 4}
